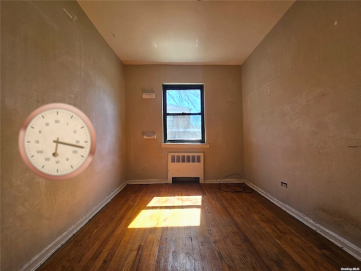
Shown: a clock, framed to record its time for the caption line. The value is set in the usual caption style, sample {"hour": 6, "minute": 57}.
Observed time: {"hour": 6, "minute": 17}
